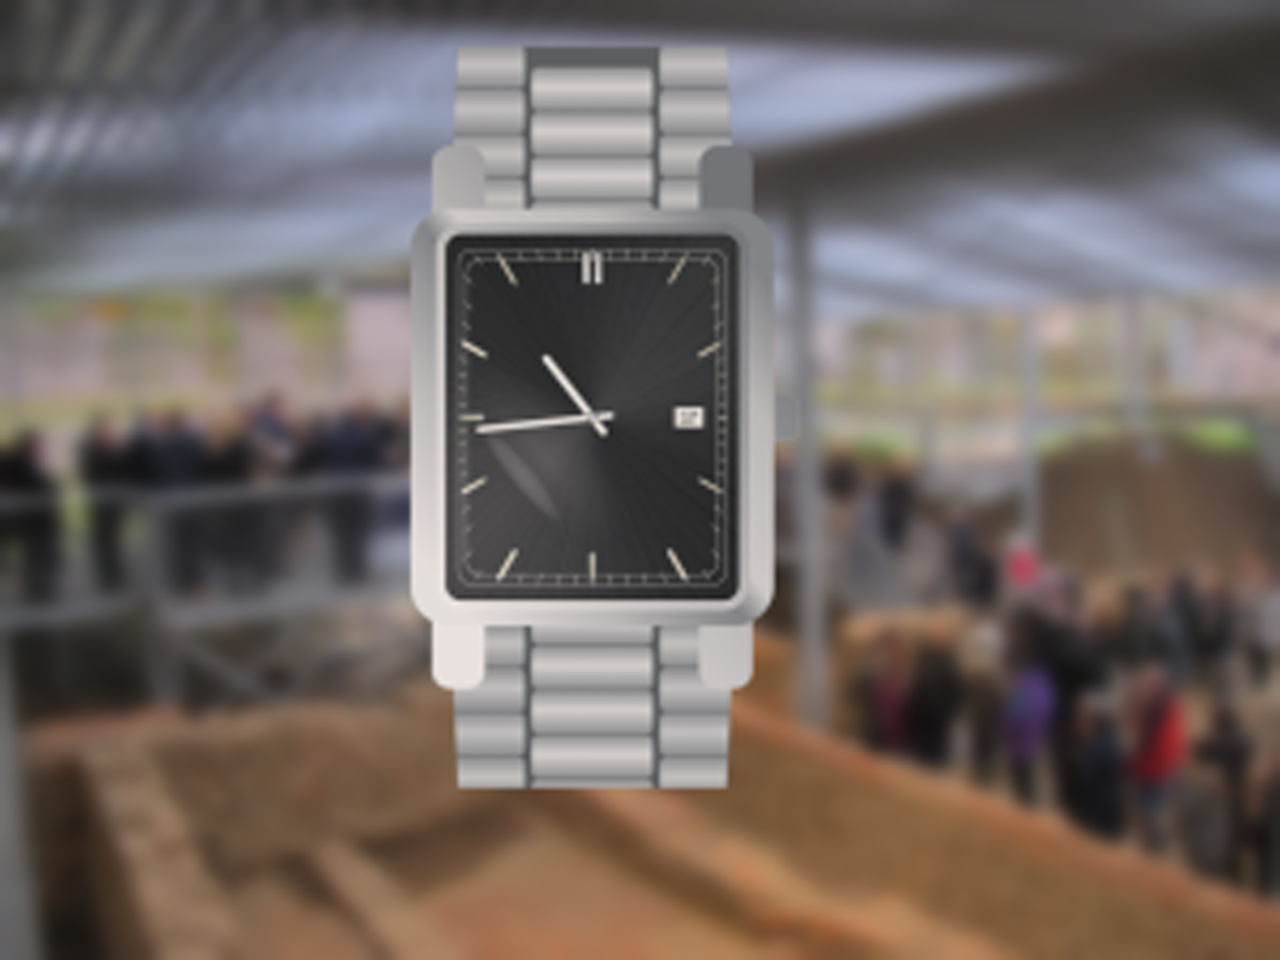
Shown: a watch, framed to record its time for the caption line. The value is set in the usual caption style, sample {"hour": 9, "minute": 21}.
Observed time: {"hour": 10, "minute": 44}
